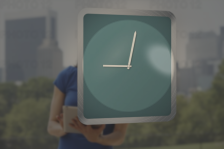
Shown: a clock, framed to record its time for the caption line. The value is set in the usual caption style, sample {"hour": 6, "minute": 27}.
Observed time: {"hour": 9, "minute": 2}
